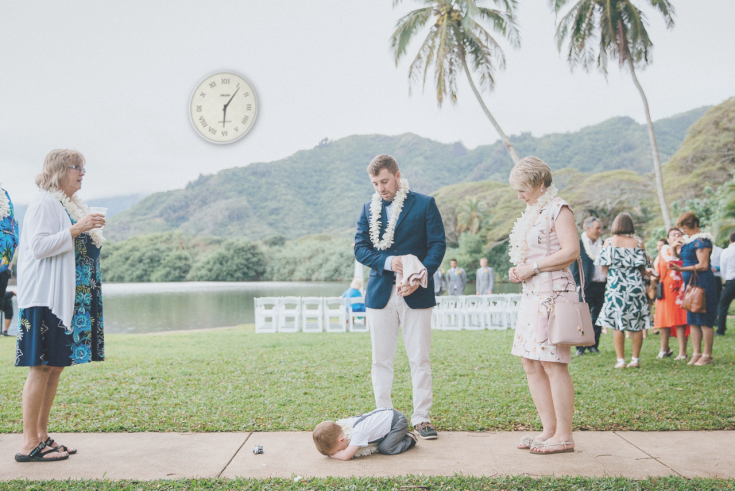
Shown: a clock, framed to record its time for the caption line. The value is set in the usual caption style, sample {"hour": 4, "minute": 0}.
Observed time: {"hour": 6, "minute": 6}
